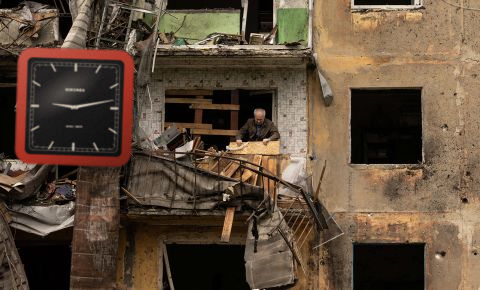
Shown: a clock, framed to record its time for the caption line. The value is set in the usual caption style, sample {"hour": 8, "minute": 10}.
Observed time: {"hour": 9, "minute": 13}
